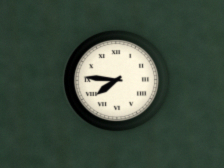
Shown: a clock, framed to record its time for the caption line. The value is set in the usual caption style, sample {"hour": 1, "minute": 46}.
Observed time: {"hour": 7, "minute": 46}
